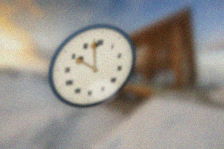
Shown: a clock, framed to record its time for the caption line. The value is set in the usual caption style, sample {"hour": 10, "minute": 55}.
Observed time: {"hour": 9, "minute": 58}
